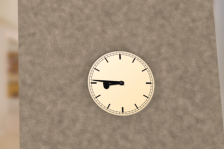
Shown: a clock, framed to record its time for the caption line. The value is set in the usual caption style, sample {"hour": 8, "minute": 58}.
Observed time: {"hour": 8, "minute": 46}
